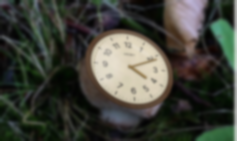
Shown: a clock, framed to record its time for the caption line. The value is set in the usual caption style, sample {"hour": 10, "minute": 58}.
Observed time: {"hour": 4, "minute": 11}
